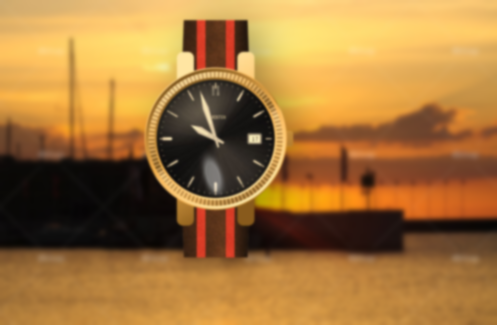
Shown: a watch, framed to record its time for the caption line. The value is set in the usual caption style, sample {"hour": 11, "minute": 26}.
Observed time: {"hour": 9, "minute": 57}
